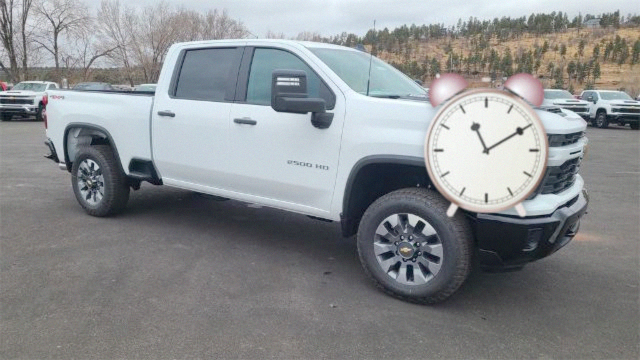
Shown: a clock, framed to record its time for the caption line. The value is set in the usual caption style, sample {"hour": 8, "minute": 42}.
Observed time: {"hour": 11, "minute": 10}
